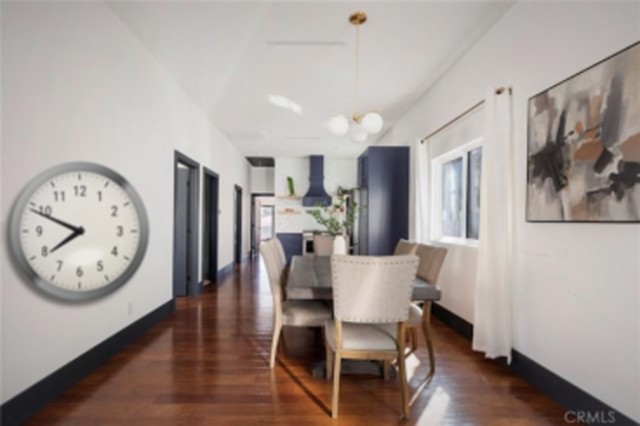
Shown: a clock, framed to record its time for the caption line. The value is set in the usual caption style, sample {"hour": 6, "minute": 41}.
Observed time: {"hour": 7, "minute": 49}
